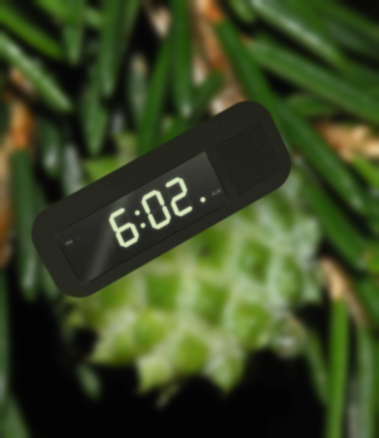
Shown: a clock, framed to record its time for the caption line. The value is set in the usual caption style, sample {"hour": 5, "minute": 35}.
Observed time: {"hour": 6, "minute": 2}
